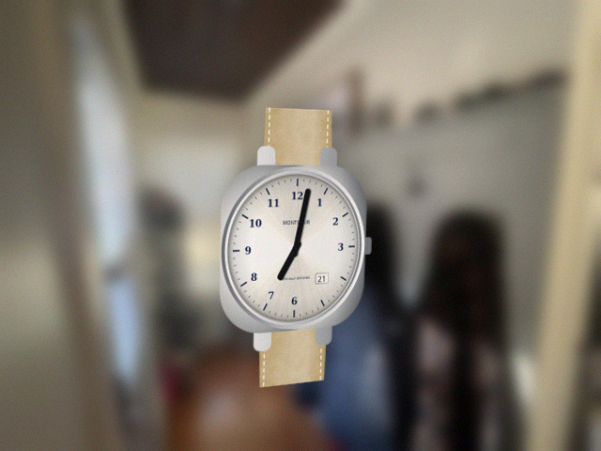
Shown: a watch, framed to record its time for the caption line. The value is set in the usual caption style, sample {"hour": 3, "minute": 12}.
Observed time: {"hour": 7, "minute": 2}
